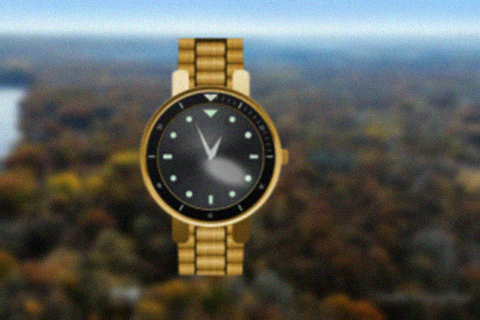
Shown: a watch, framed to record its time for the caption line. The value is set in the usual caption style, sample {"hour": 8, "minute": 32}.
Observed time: {"hour": 12, "minute": 56}
